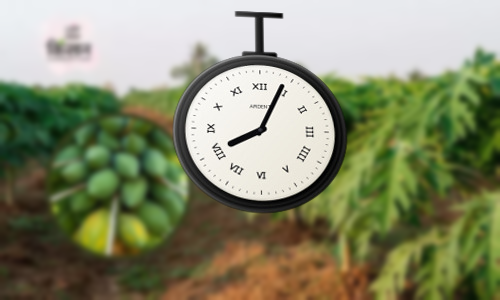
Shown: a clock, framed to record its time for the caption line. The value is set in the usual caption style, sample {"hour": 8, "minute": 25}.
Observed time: {"hour": 8, "minute": 4}
